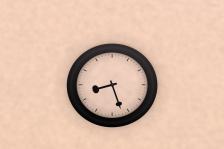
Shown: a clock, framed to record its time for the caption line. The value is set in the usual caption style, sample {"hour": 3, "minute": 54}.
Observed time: {"hour": 8, "minute": 27}
